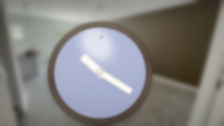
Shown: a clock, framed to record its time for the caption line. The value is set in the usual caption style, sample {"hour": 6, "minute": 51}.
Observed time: {"hour": 10, "minute": 20}
